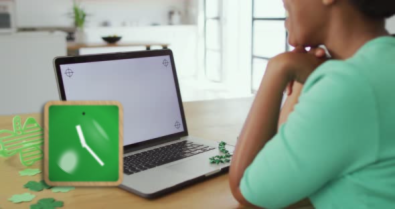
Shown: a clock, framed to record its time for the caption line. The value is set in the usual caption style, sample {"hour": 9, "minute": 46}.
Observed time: {"hour": 11, "minute": 23}
